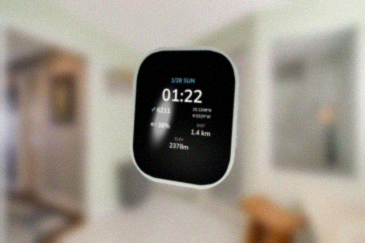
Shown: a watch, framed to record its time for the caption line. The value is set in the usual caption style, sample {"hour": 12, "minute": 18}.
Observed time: {"hour": 1, "minute": 22}
